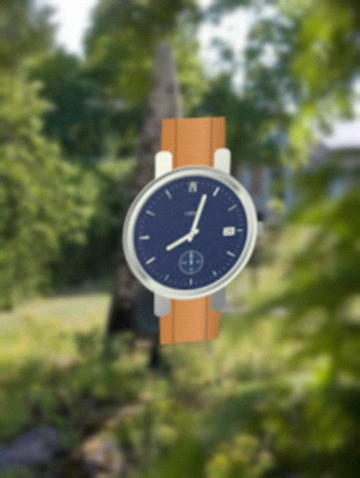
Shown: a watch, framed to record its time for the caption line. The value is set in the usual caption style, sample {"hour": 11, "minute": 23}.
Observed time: {"hour": 8, "minute": 3}
